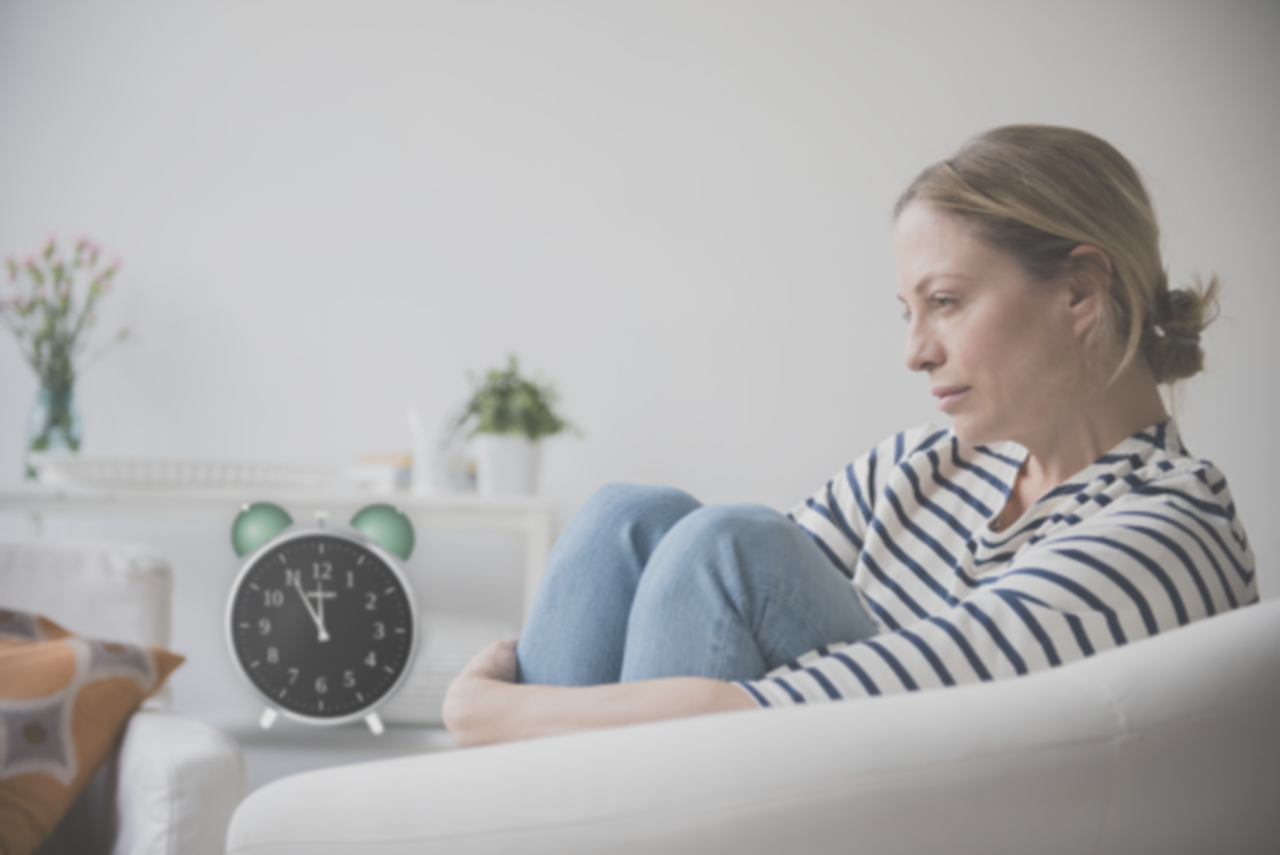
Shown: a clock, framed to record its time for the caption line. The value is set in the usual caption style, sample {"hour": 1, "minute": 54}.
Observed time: {"hour": 11, "minute": 55}
